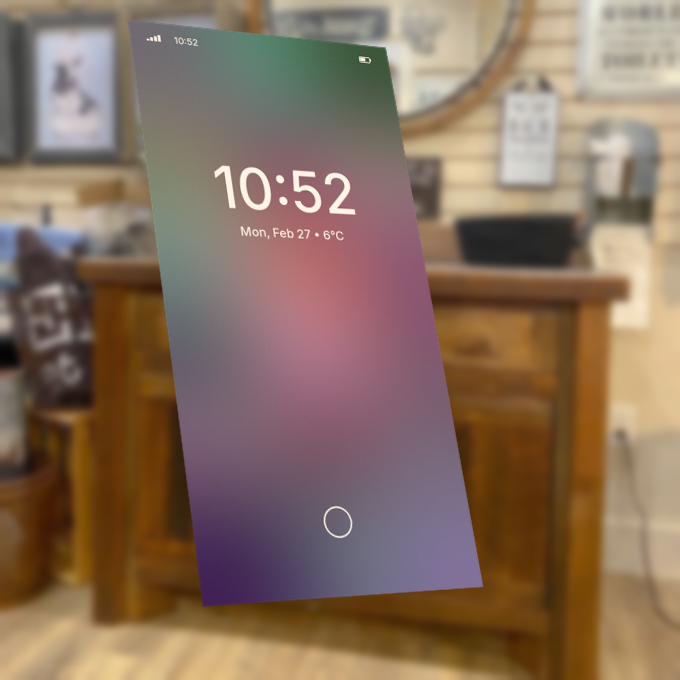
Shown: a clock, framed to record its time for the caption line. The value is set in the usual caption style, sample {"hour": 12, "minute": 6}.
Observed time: {"hour": 10, "minute": 52}
